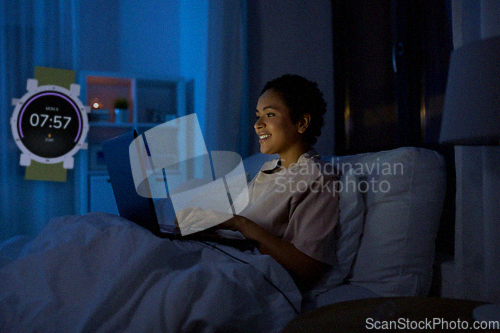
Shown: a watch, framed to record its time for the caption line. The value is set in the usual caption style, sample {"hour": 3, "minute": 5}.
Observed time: {"hour": 7, "minute": 57}
